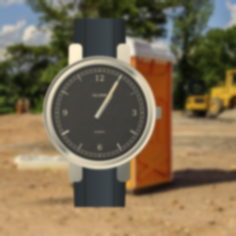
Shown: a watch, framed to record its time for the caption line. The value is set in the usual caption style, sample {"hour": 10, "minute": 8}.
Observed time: {"hour": 1, "minute": 5}
